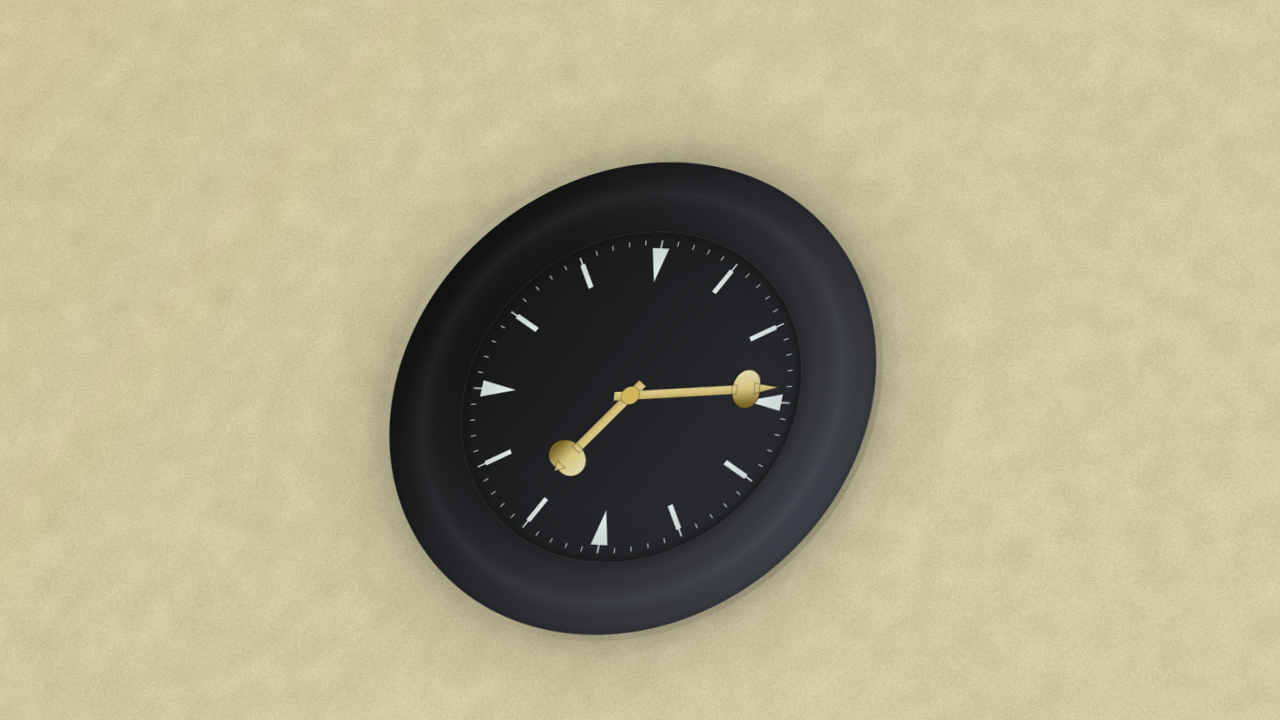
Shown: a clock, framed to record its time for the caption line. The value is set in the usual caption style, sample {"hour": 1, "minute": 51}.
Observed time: {"hour": 7, "minute": 14}
